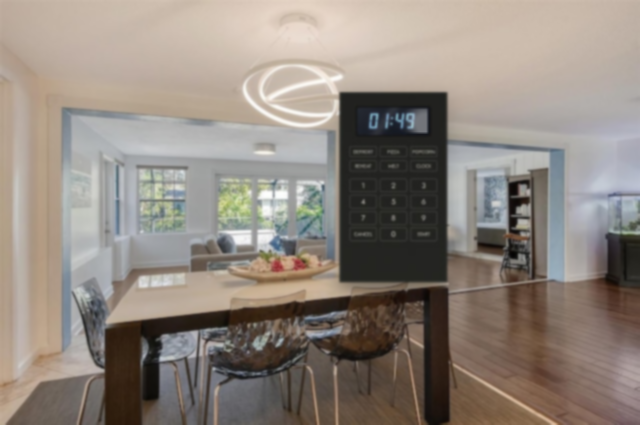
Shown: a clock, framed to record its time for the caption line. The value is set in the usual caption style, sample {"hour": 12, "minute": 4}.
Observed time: {"hour": 1, "minute": 49}
